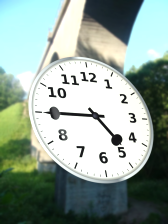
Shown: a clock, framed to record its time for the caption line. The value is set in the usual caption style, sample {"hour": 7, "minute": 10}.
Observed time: {"hour": 4, "minute": 45}
